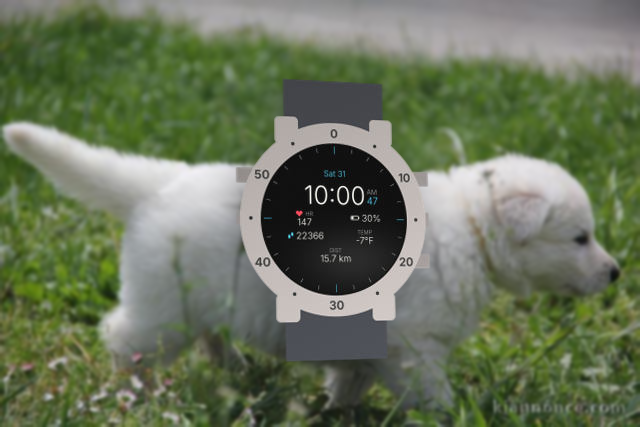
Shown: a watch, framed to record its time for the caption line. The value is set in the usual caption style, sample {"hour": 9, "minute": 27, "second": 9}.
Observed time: {"hour": 10, "minute": 0, "second": 47}
